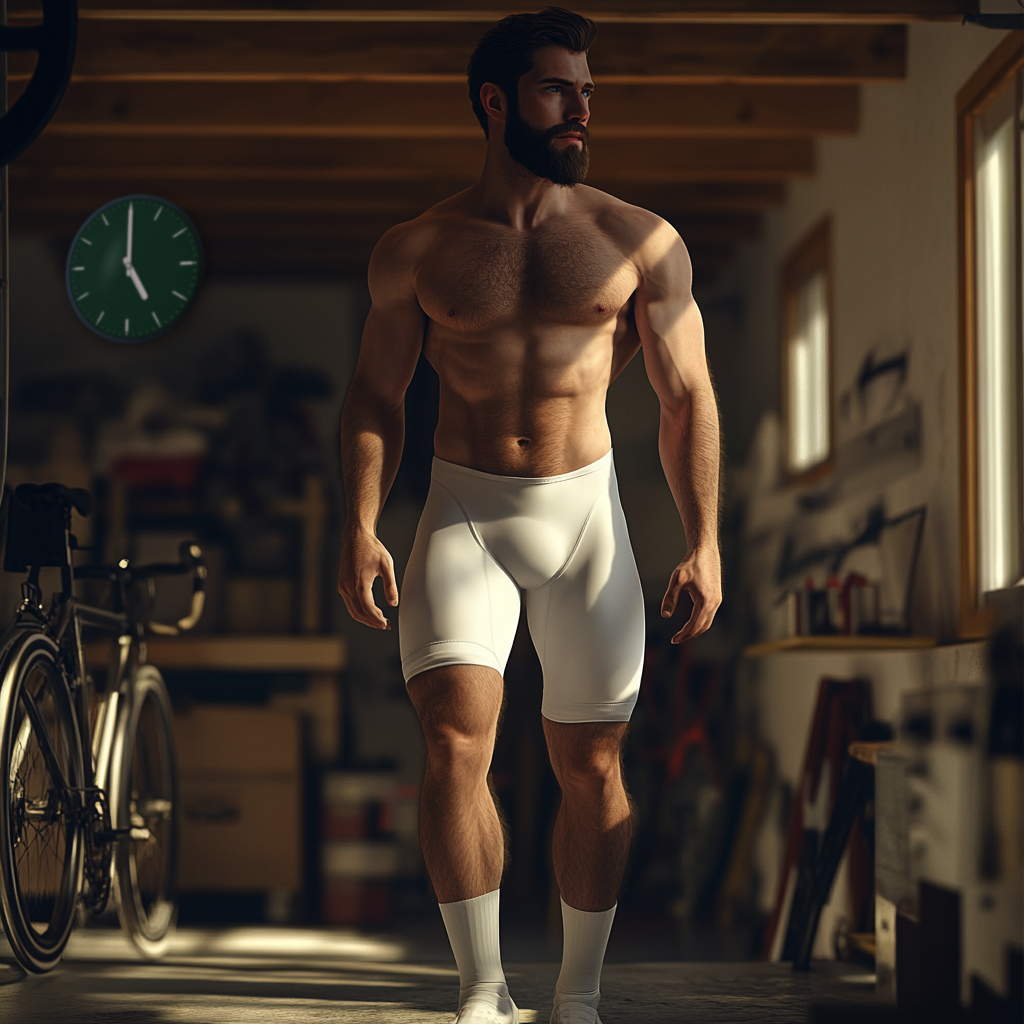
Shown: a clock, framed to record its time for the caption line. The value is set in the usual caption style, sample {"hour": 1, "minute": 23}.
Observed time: {"hour": 5, "minute": 0}
